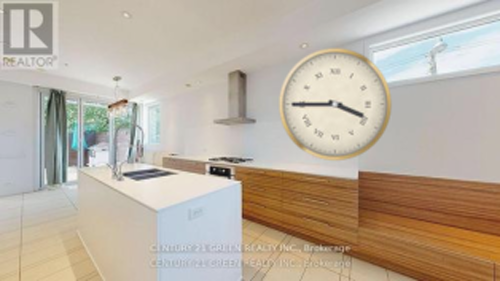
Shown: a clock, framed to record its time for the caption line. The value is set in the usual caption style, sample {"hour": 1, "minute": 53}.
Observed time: {"hour": 3, "minute": 45}
